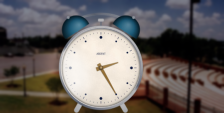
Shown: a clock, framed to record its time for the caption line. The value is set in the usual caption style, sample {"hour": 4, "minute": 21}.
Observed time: {"hour": 2, "minute": 25}
